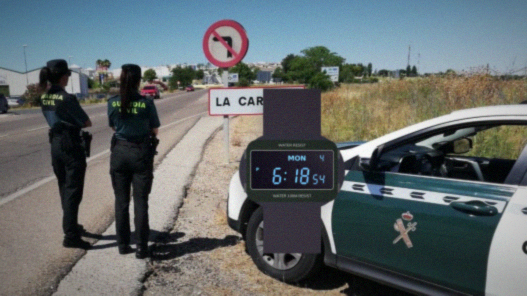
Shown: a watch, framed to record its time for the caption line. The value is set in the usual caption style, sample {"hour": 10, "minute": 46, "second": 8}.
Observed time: {"hour": 6, "minute": 18, "second": 54}
